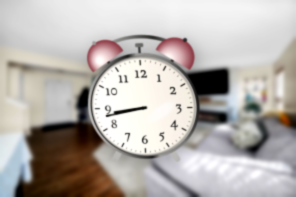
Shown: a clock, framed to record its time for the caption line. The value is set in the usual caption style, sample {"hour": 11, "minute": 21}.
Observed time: {"hour": 8, "minute": 43}
